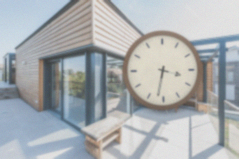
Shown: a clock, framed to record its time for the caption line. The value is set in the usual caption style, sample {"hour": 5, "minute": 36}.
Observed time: {"hour": 3, "minute": 32}
